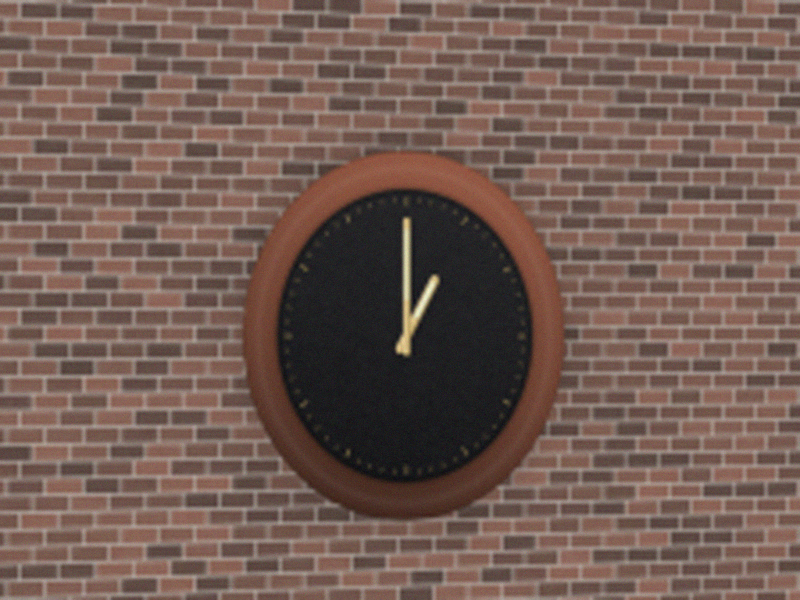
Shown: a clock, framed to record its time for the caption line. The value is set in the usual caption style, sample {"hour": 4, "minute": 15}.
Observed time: {"hour": 1, "minute": 0}
